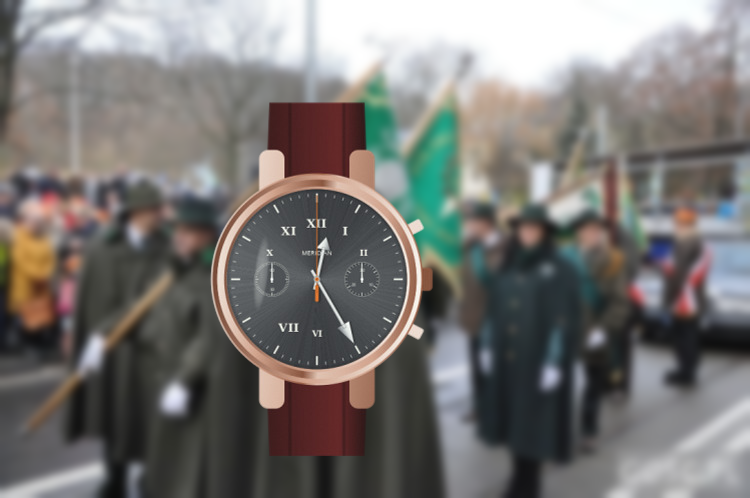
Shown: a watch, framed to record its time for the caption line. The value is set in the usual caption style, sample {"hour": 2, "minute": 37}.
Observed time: {"hour": 12, "minute": 25}
